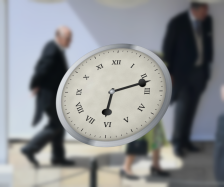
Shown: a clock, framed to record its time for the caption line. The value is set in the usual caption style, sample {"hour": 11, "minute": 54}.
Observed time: {"hour": 6, "minute": 12}
